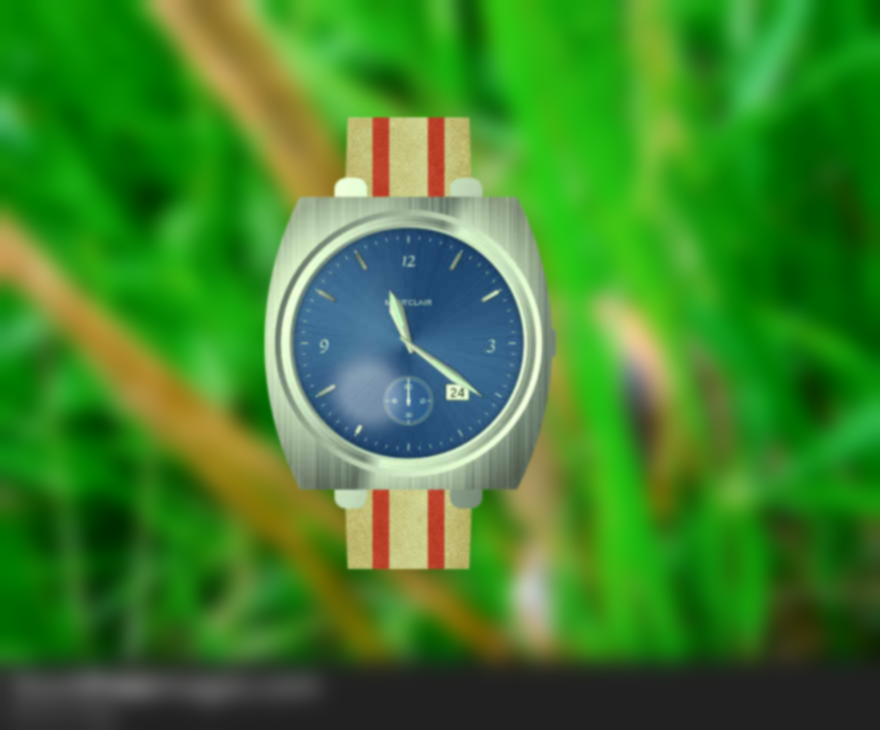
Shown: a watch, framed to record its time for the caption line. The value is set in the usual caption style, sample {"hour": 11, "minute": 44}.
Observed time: {"hour": 11, "minute": 21}
